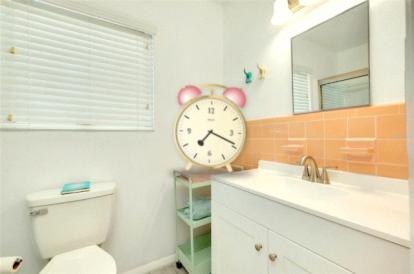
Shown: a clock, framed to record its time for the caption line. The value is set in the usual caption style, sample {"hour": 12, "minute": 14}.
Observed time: {"hour": 7, "minute": 19}
